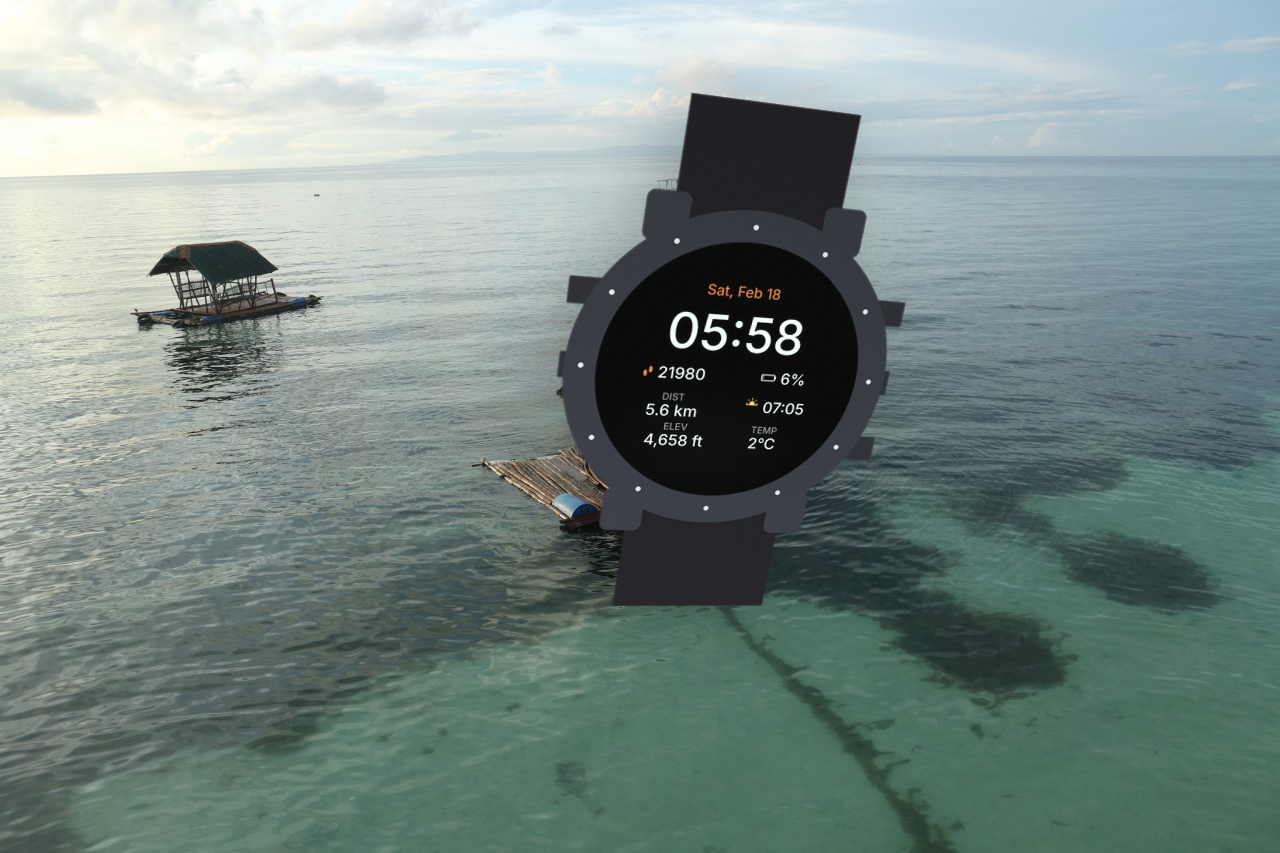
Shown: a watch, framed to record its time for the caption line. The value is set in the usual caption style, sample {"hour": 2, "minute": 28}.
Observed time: {"hour": 5, "minute": 58}
